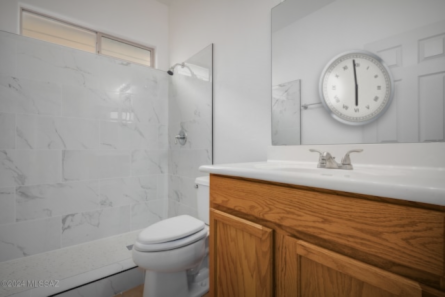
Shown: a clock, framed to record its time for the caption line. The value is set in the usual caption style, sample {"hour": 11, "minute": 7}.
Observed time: {"hour": 5, "minute": 59}
